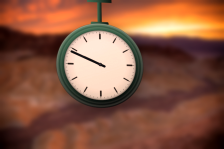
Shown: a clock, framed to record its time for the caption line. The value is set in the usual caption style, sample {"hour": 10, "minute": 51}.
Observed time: {"hour": 9, "minute": 49}
